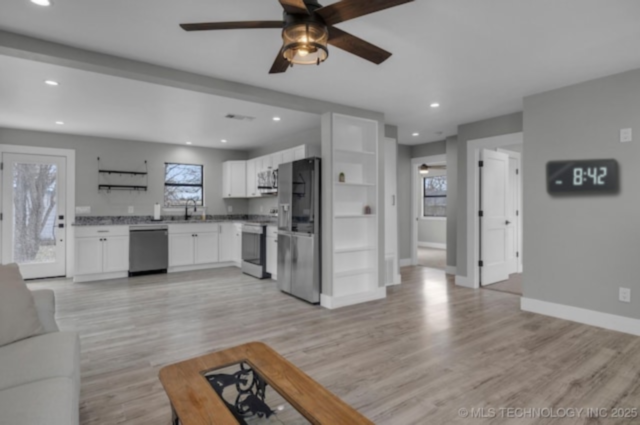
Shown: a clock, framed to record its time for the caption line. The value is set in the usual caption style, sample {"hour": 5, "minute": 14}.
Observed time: {"hour": 8, "minute": 42}
